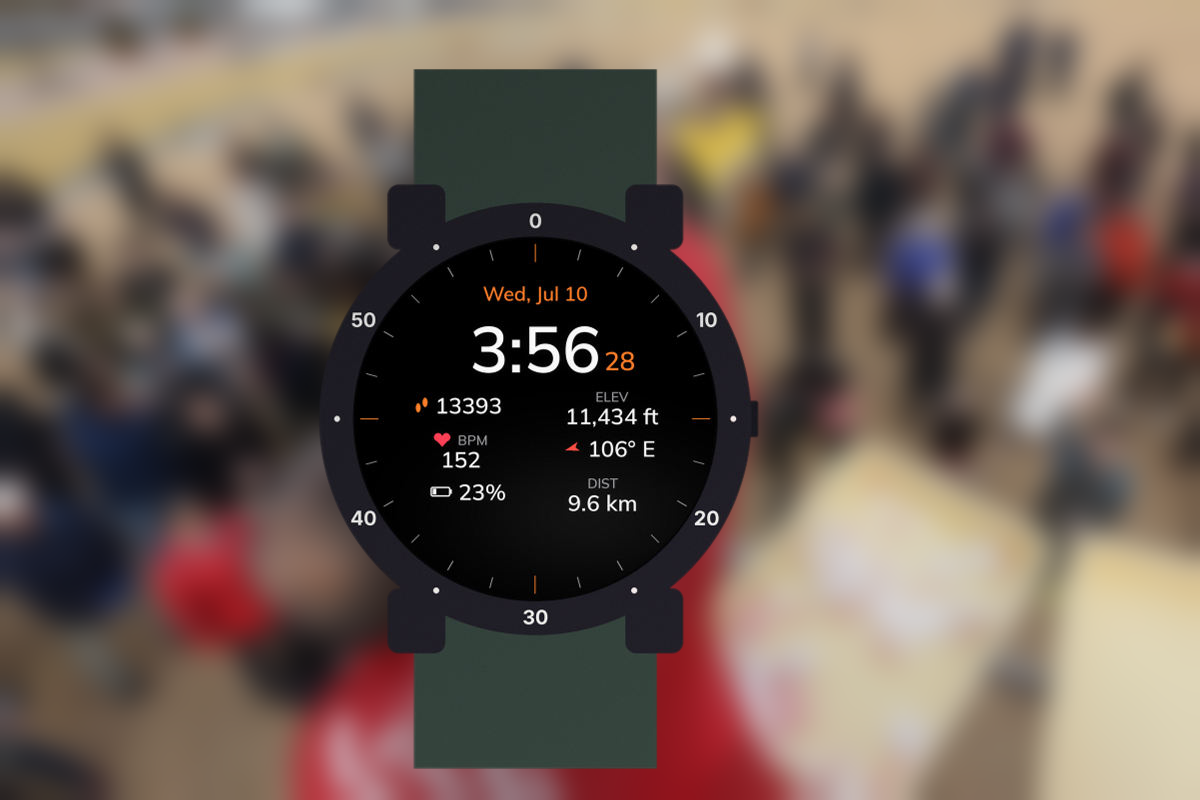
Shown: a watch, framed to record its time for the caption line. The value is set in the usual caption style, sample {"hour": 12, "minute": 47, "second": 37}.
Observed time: {"hour": 3, "minute": 56, "second": 28}
